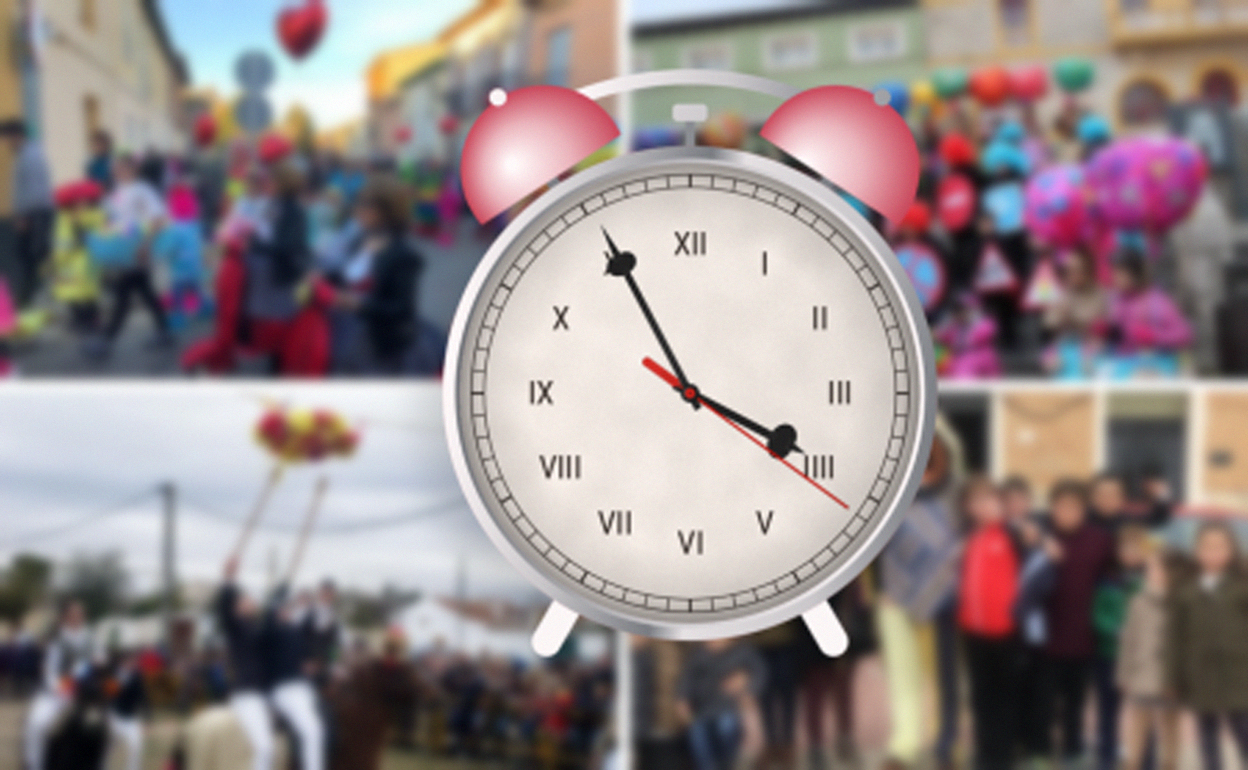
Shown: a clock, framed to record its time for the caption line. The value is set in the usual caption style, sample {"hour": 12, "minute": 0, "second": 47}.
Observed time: {"hour": 3, "minute": 55, "second": 21}
